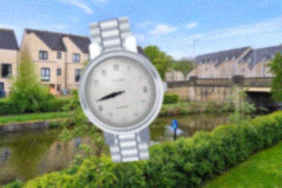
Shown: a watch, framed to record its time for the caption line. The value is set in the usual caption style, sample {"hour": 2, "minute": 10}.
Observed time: {"hour": 8, "minute": 43}
